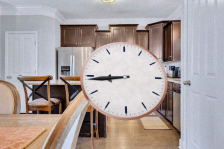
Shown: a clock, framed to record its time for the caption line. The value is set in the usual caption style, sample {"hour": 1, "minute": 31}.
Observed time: {"hour": 8, "minute": 44}
